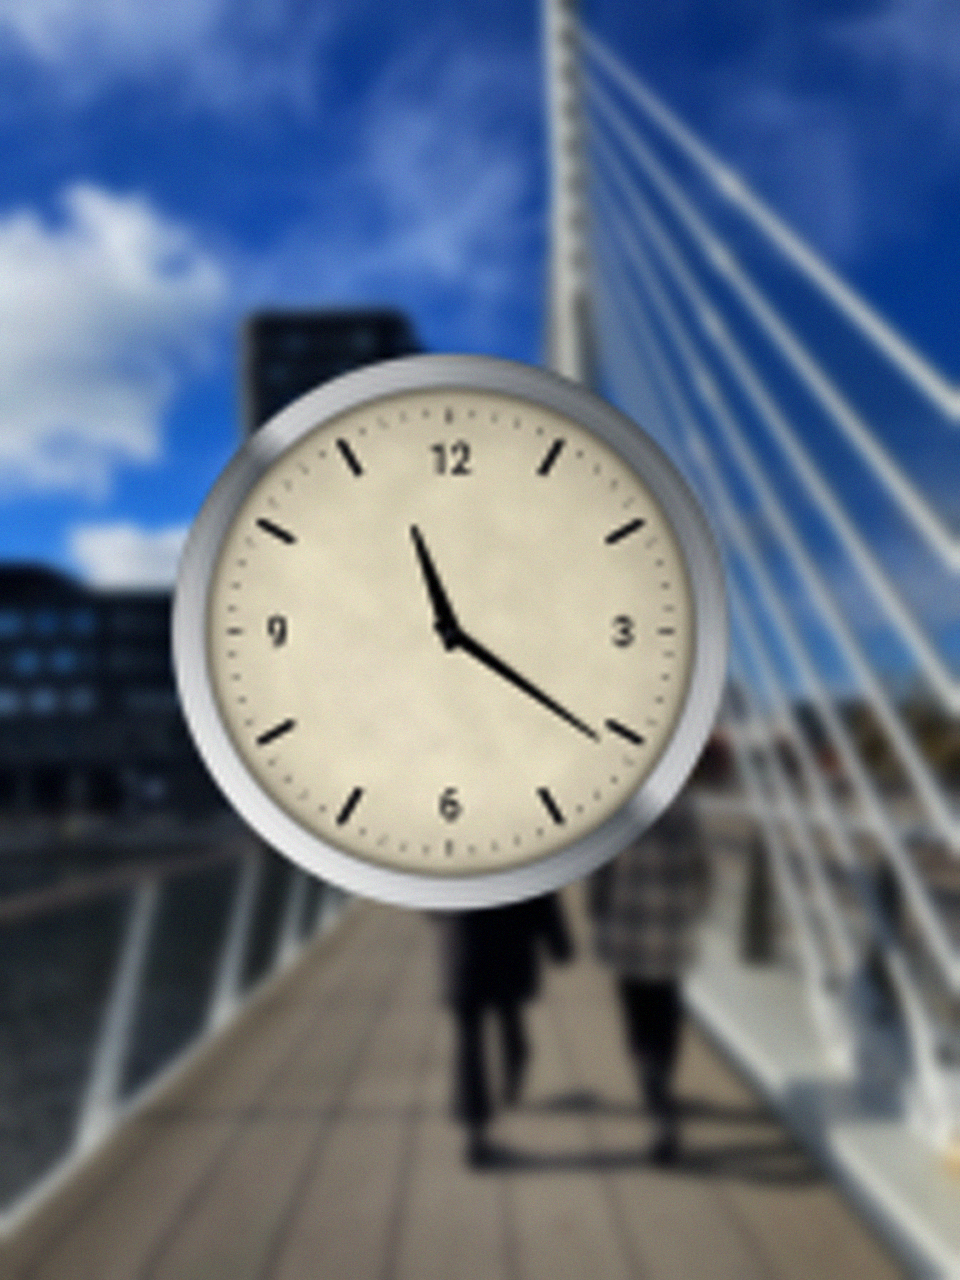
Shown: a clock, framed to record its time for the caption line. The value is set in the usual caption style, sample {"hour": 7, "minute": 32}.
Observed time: {"hour": 11, "minute": 21}
